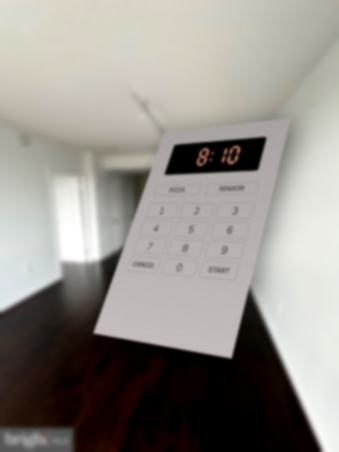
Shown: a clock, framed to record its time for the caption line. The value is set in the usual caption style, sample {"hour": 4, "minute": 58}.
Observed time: {"hour": 8, "minute": 10}
